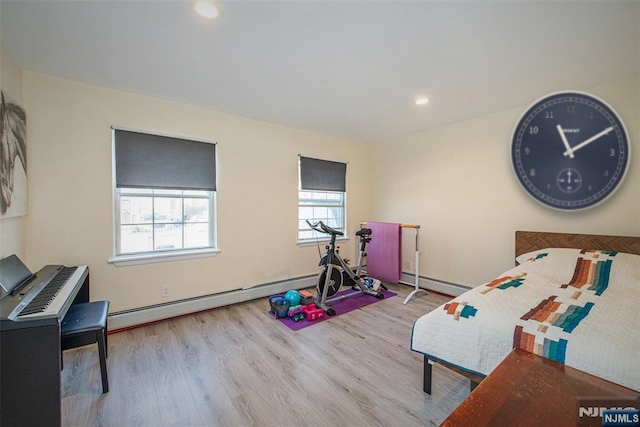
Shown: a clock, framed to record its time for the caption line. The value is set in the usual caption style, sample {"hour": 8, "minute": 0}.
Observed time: {"hour": 11, "minute": 10}
